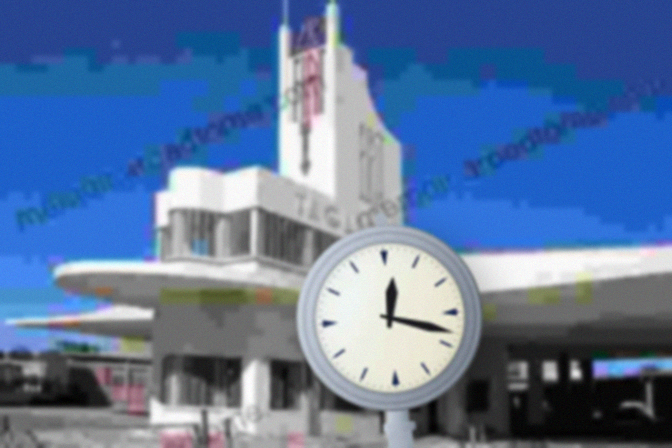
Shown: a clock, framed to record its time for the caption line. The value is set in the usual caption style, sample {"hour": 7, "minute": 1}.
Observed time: {"hour": 12, "minute": 18}
